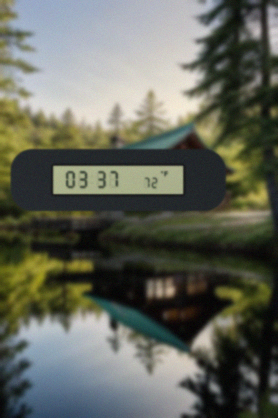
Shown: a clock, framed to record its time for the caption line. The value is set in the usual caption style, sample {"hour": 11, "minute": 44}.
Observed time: {"hour": 3, "minute": 37}
